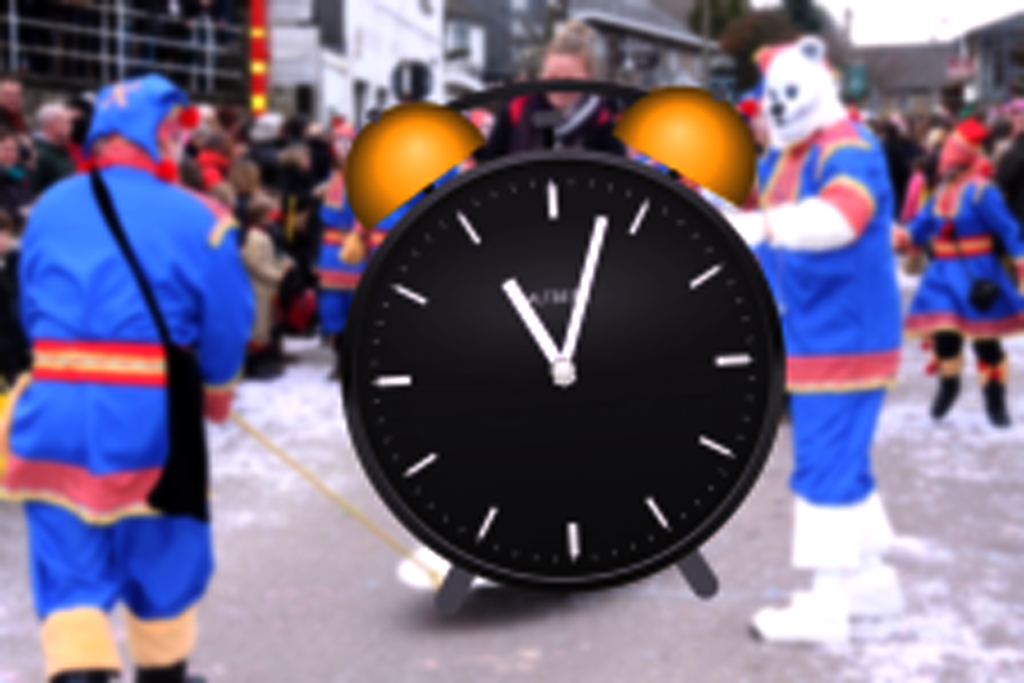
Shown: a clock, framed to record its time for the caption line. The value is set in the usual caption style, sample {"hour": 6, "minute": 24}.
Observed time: {"hour": 11, "minute": 3}
